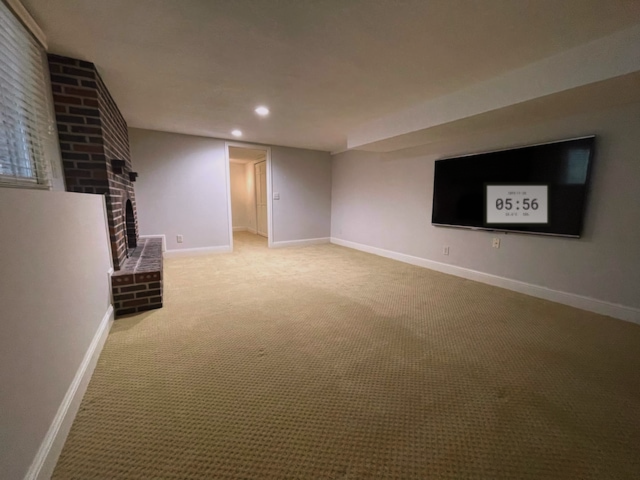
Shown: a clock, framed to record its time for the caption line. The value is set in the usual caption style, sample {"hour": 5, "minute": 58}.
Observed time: {"hour": 5, "minute": 56}
